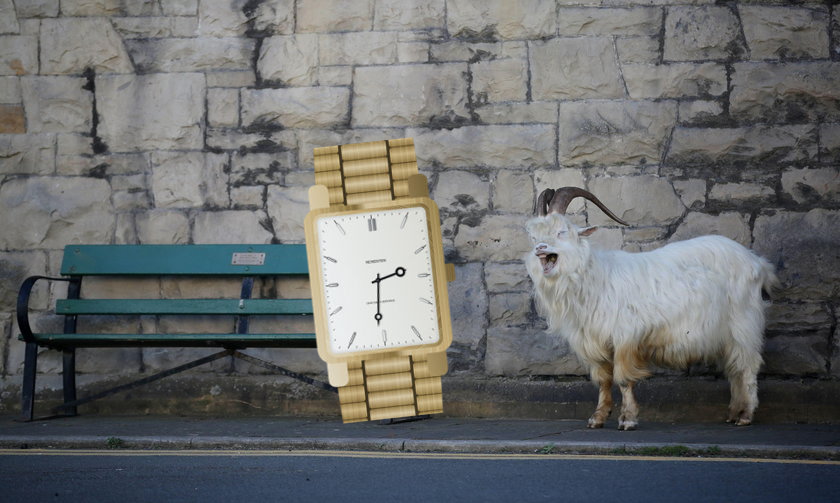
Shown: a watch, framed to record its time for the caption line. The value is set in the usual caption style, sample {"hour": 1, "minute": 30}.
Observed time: {"hour": 2, "minute": 31}
